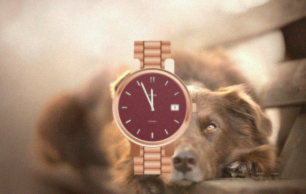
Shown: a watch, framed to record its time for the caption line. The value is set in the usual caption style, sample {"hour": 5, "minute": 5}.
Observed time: {"hour": 11, "minute": 56}
